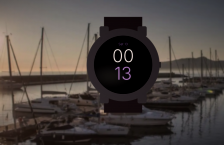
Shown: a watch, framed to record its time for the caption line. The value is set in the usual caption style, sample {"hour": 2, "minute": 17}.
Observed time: {"hour": 0, "minute": 13}
